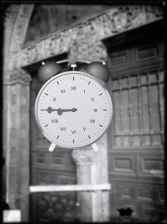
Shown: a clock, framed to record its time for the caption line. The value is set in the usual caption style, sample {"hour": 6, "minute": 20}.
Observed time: {"hour": 8, "minute": 45}
